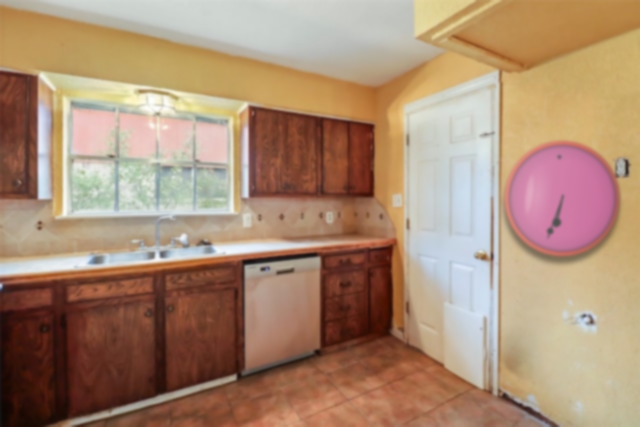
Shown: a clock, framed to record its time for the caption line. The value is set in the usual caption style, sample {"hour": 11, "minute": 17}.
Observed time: {"hour": 6, "minute": 34}
